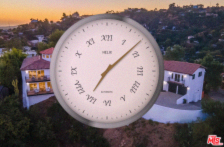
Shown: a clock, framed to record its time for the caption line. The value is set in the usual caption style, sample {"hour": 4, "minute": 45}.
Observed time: {"hour": 7, "minute": 8}
